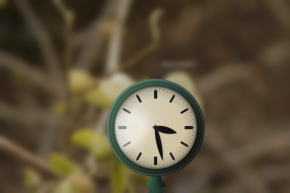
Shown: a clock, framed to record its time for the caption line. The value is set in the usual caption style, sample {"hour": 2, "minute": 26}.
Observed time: {"hour": 3, "minute": 28}
